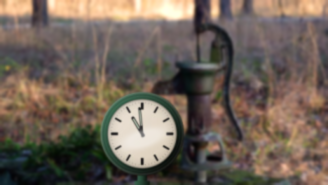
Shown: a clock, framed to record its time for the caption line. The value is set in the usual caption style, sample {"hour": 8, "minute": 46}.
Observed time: {"hour": 10, "minute": 59}
